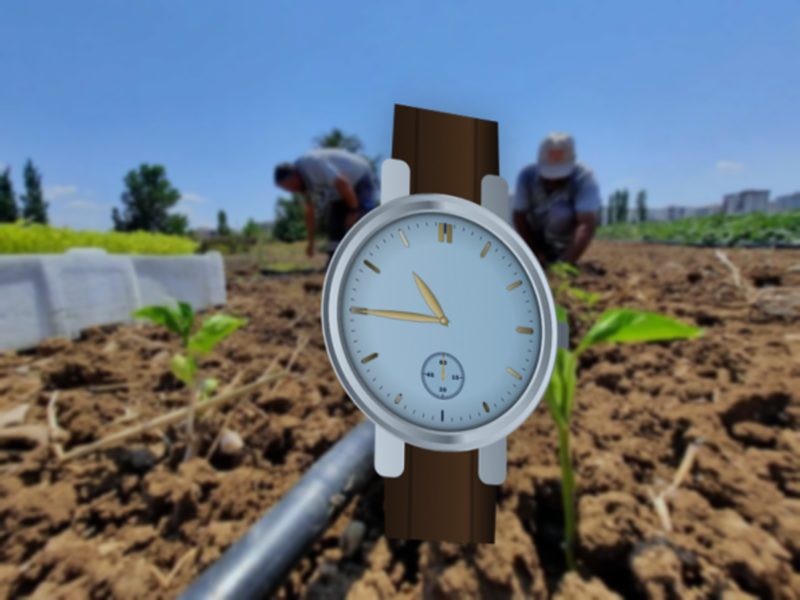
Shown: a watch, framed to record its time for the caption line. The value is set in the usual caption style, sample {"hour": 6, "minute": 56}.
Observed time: {"hour": 10, "minute": 45}
